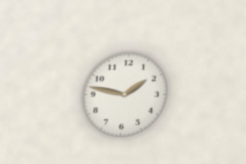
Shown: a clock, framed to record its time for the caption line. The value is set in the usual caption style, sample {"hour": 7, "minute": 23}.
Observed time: {"hour": 1, "minute": 47}
